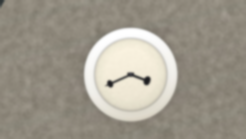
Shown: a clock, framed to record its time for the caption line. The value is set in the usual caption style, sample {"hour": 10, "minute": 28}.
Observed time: {"hour": 3, "minute": 41}
